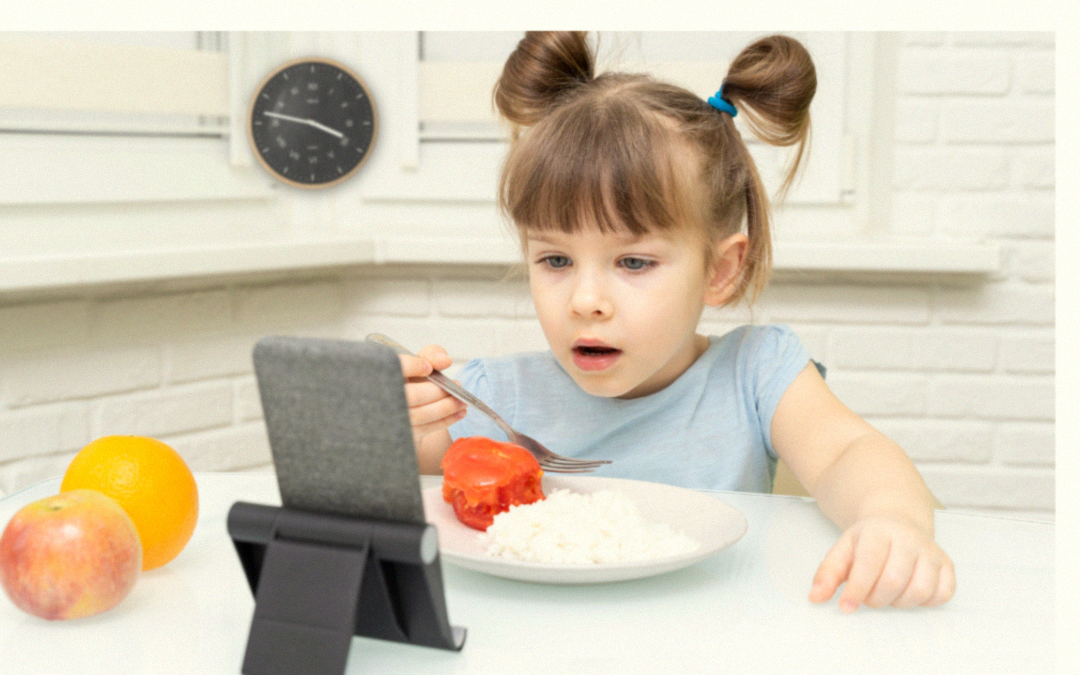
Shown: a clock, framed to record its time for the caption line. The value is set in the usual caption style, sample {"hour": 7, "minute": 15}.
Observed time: {"hour": 3, "minute": 47}
